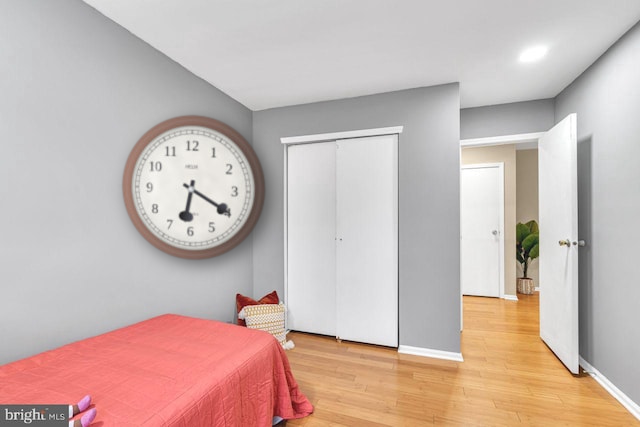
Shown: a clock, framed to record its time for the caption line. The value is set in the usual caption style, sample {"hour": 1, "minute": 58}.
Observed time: {"hour": 6, "minute": 20}
